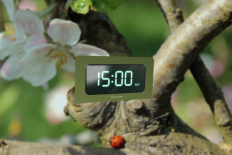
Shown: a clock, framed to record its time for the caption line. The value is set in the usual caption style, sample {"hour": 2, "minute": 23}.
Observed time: {"hour": 15, "minute": 0}
